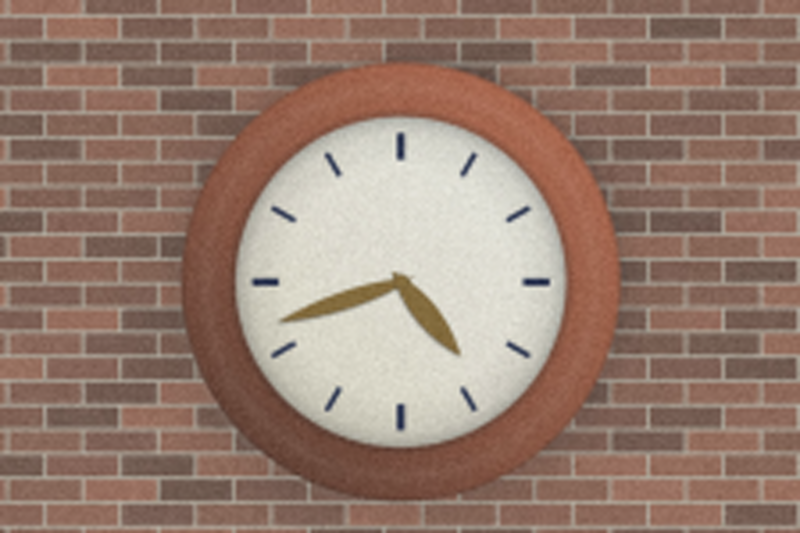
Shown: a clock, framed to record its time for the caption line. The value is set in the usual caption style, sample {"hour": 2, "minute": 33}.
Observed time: {"hour": 4, "minute": 42}
